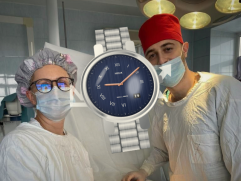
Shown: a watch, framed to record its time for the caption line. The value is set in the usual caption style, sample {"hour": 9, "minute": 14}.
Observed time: {"hour": 9, "minute": 9}
